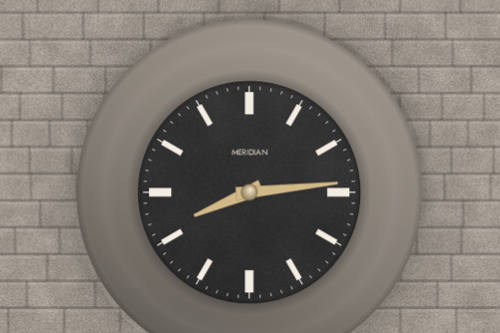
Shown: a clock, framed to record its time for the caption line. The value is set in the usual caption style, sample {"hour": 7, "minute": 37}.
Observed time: {"hour": 8, "minute": 14}
